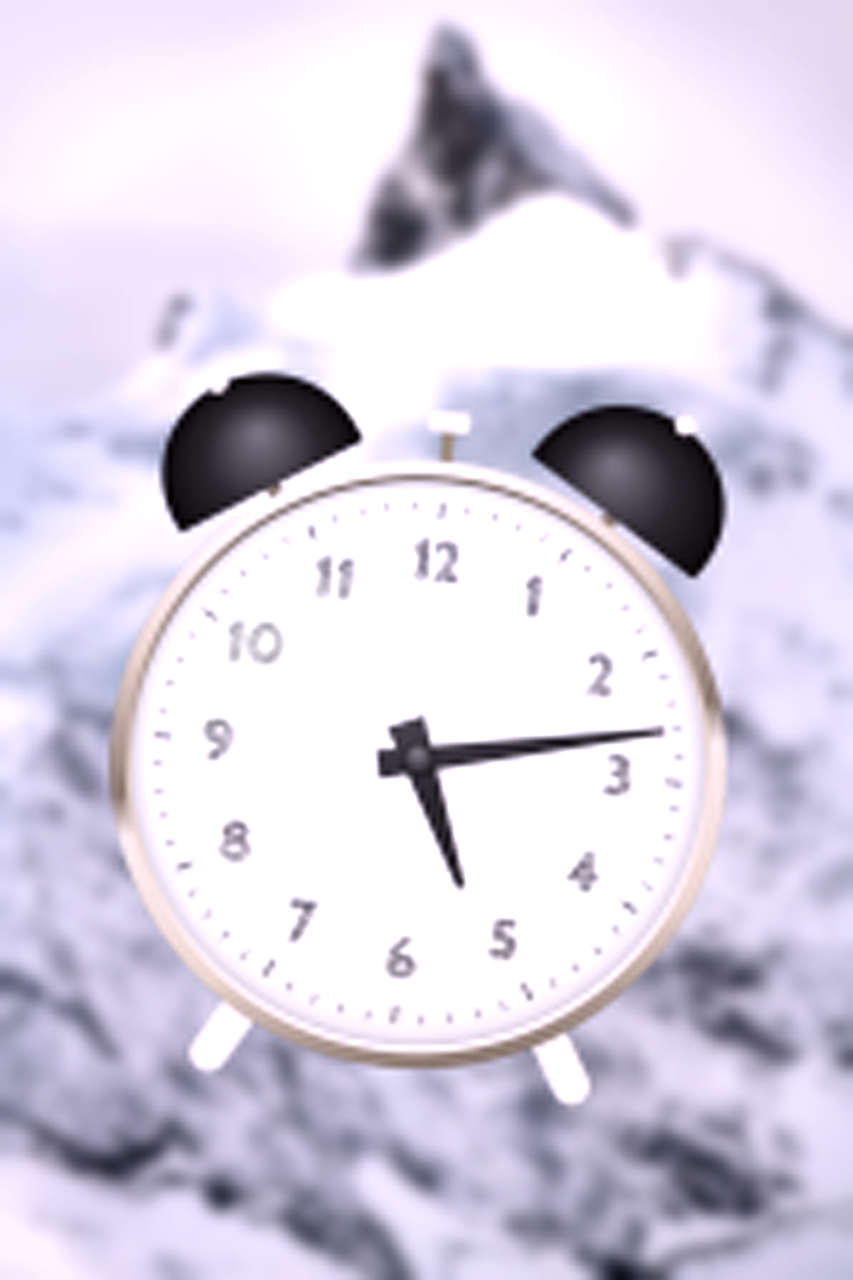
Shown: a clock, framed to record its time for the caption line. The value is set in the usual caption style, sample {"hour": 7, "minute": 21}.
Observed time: {"hour": 5, "minute": 13}
